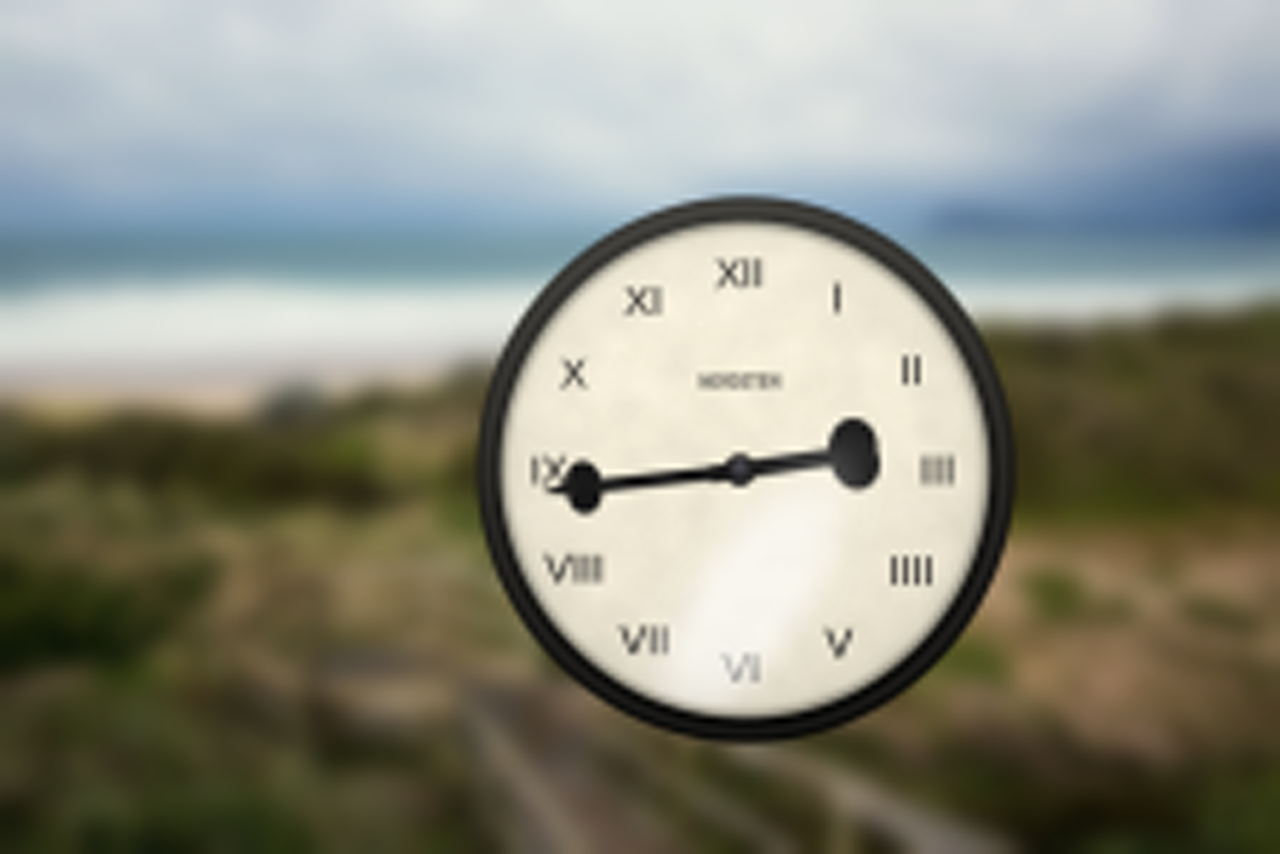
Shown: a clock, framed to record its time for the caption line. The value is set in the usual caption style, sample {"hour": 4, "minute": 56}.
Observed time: {"hour": 2, "minute": 44}
